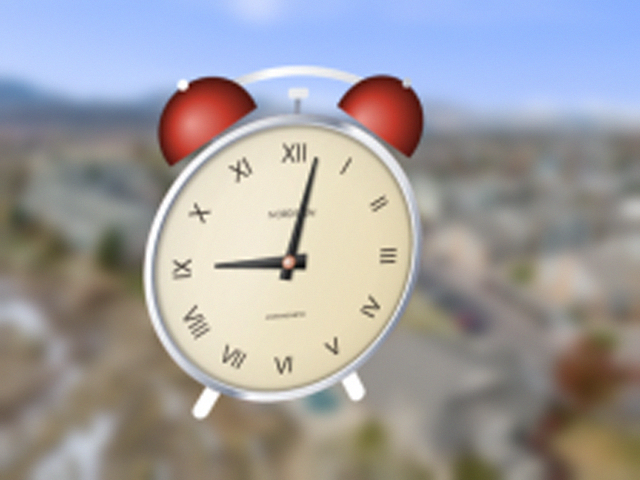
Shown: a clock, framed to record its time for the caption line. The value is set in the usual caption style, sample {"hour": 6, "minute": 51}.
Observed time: {"hour": 9, "minute": 2}
